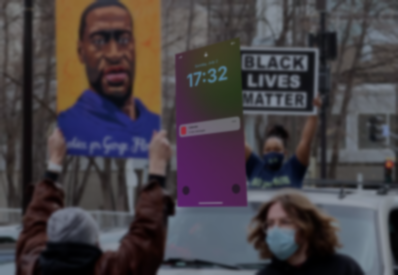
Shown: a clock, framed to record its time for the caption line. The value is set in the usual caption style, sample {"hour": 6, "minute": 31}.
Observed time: {"hour": 17, "minute": 32}
